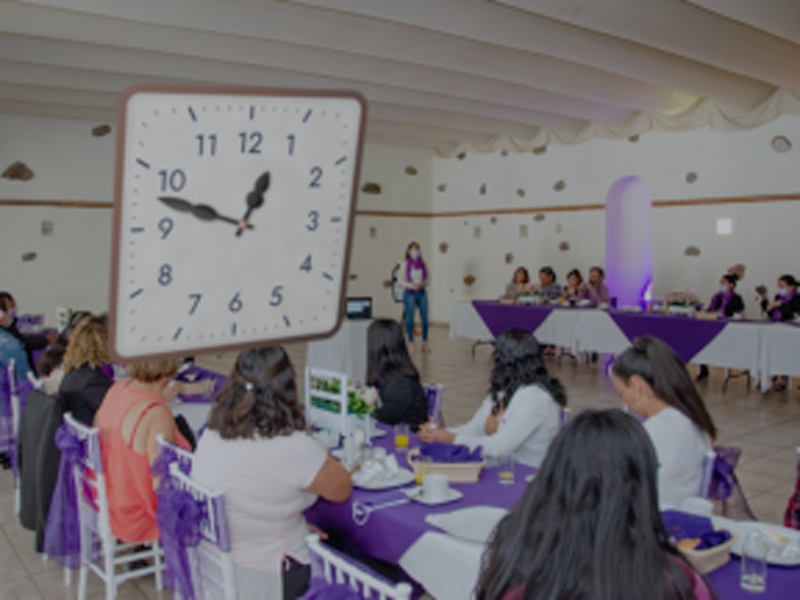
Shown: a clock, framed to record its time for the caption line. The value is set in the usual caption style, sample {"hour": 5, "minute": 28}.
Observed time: {"hour": 12, "minute": 48}
